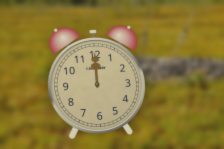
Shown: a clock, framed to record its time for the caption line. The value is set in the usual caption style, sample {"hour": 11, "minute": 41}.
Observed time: {"hour": 12, "minute": 0}
